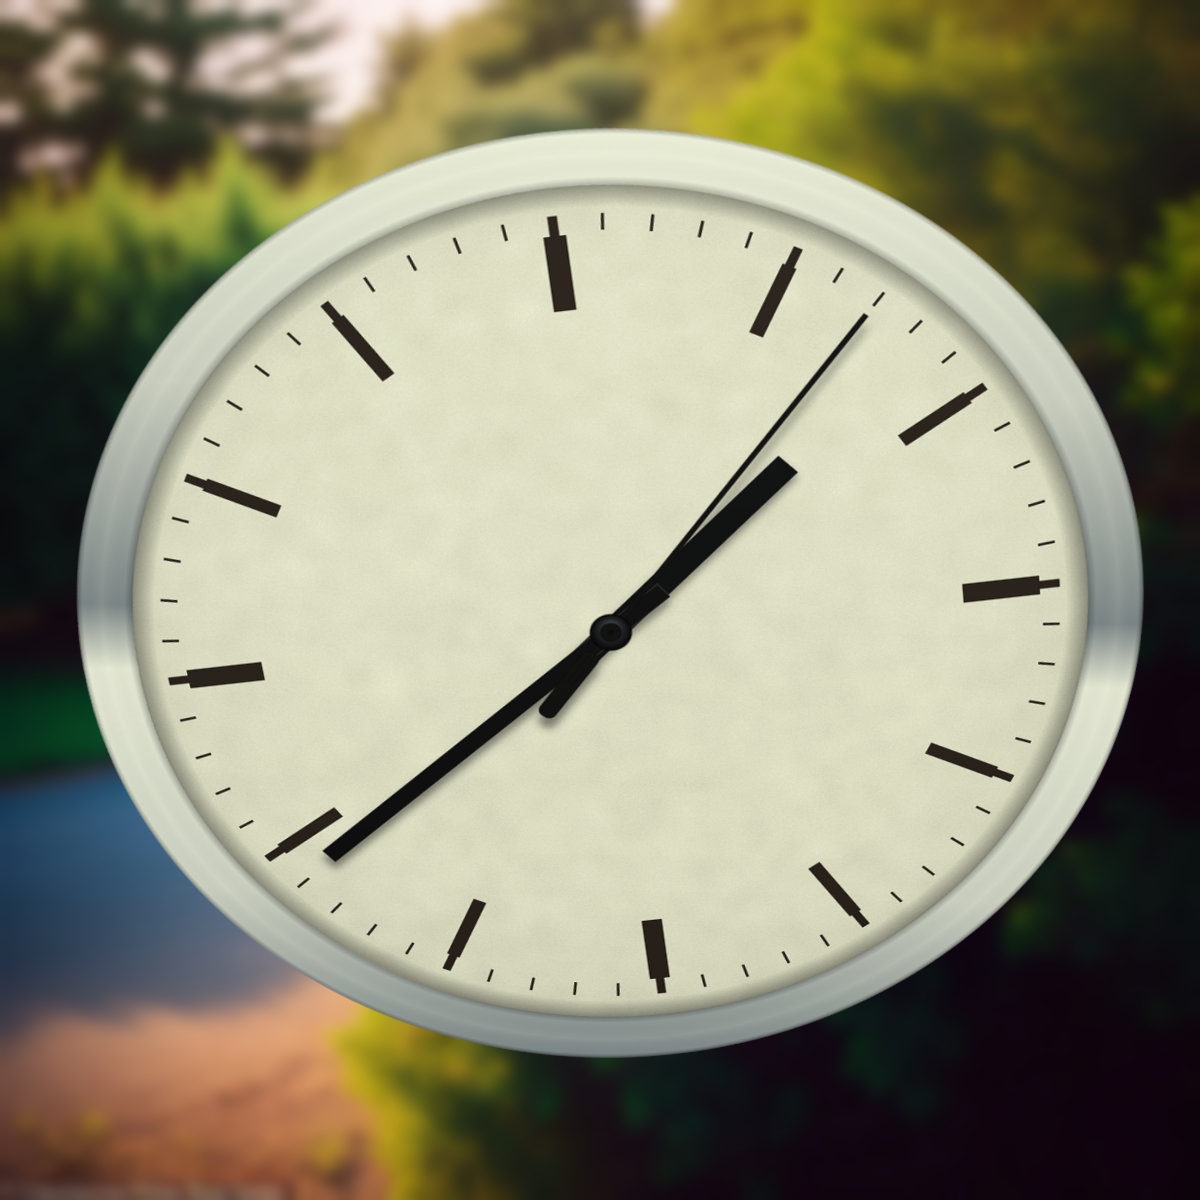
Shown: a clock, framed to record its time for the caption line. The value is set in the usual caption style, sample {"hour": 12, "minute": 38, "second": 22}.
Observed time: {"hour": 1, "minute": 39, "second": 7}
